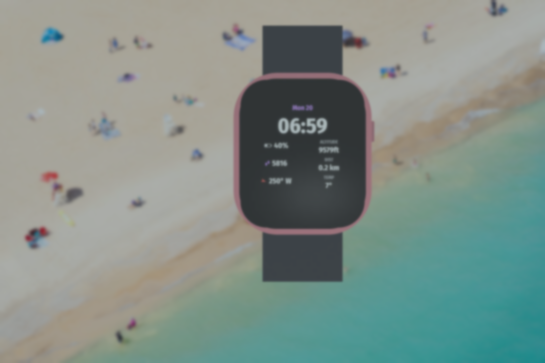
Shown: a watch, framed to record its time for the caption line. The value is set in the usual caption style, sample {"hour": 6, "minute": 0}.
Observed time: {"hour": 6, "minute": 59}
